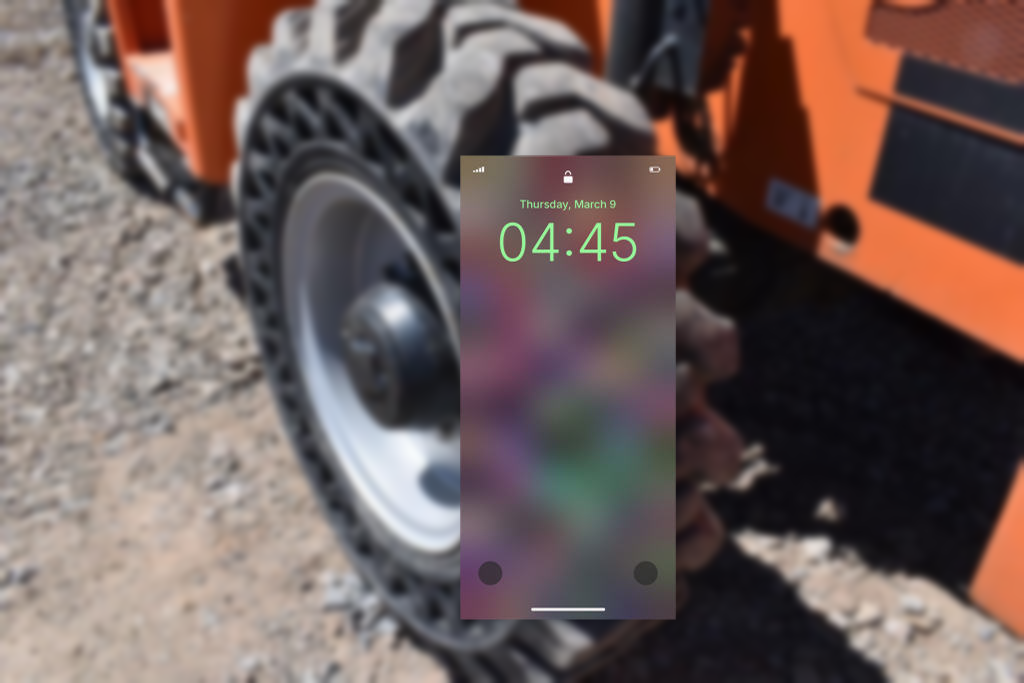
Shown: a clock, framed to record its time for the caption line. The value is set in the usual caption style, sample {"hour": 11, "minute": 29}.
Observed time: {"hour": 4, "minute": 45}
